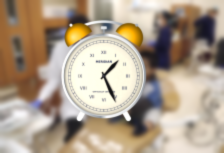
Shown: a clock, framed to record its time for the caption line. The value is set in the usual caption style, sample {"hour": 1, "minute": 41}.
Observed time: {"hour": 1, "minute": 26}
